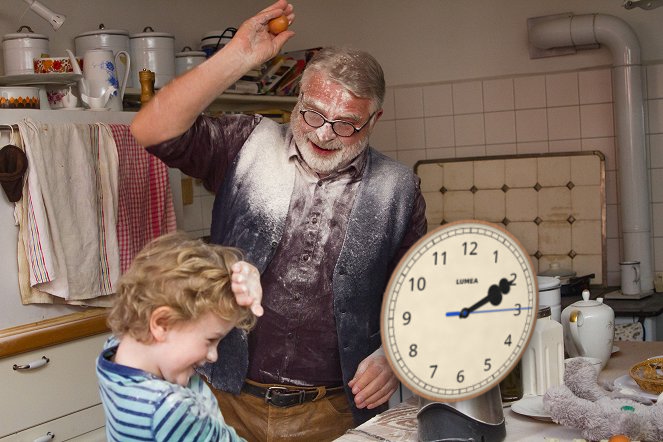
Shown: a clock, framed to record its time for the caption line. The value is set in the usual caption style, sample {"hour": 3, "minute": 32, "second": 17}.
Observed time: {"hour": 2, "minute": 10, "second": 15}
